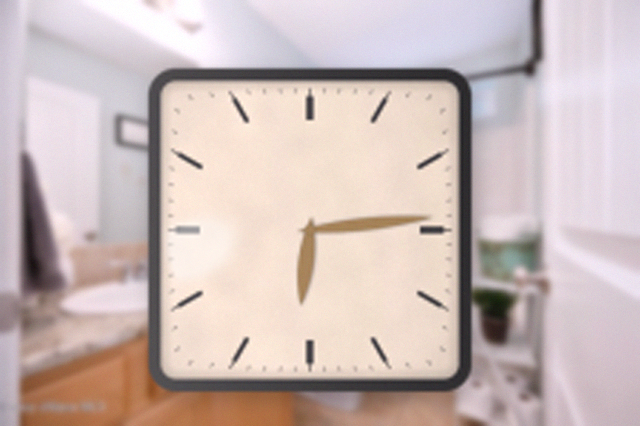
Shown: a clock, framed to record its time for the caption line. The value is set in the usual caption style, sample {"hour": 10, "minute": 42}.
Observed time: {"hour": 6, "minute": 14}
